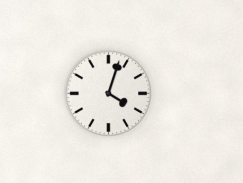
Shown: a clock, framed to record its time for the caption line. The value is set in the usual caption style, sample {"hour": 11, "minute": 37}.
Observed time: {"hour": 4, "minute": 3}
